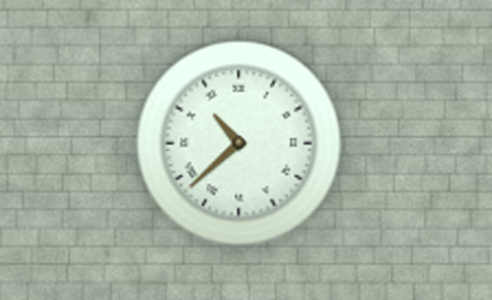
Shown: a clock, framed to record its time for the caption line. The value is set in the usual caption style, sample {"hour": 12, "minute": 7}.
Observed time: {"hour": 10, "minute": 38}
